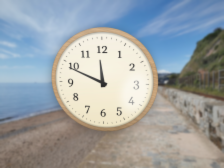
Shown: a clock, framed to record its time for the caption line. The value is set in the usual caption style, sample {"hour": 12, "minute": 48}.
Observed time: {"hour": 11, "minute": 49}
